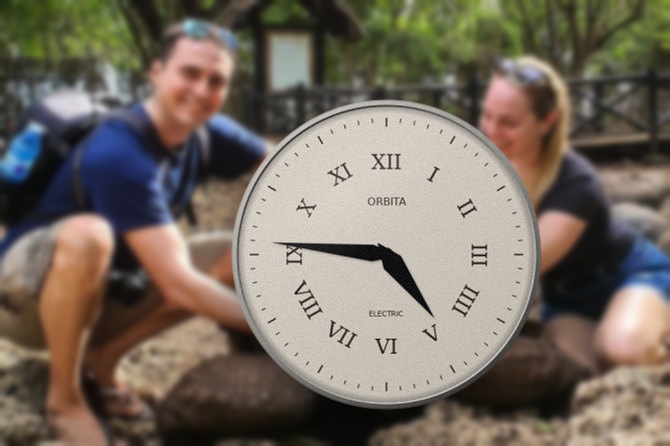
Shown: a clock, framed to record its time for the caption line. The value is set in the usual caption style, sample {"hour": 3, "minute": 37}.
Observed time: {"hour": 4, "minute": 46}
